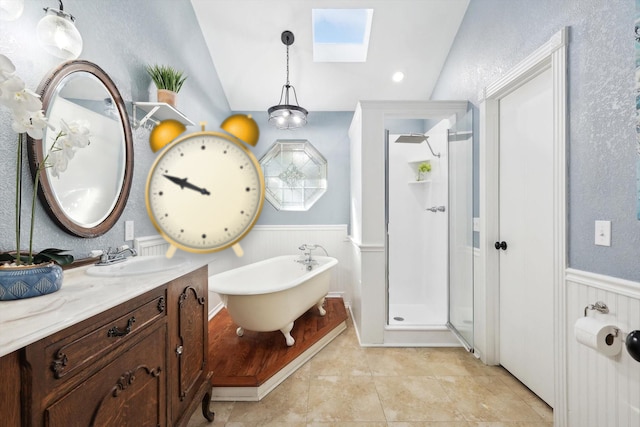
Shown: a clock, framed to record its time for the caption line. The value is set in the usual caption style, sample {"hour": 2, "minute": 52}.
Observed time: {"hour": 9, "minute": 49}
